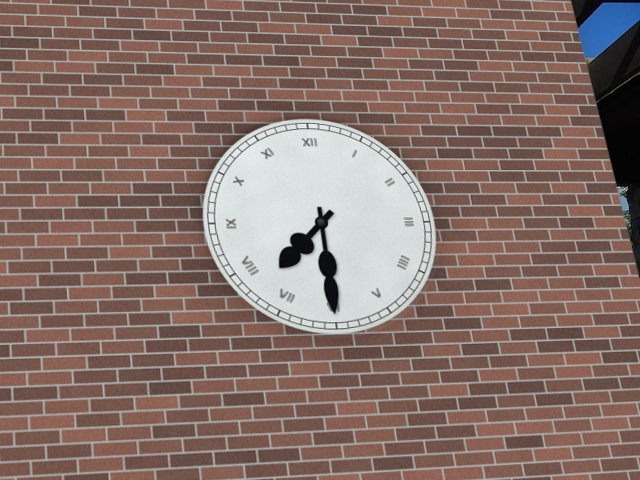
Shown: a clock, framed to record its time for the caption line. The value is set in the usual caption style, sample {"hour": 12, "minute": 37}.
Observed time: {"hour": 7, "minute": 30}
